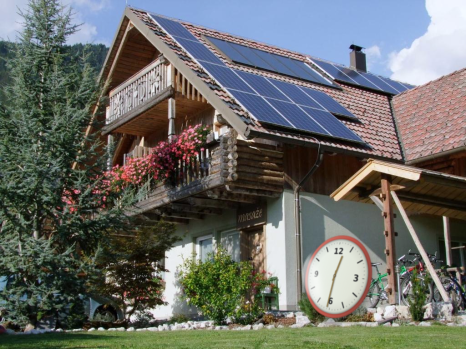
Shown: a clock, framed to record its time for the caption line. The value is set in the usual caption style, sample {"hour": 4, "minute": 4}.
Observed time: {"hour": 12, "minute": 31}
